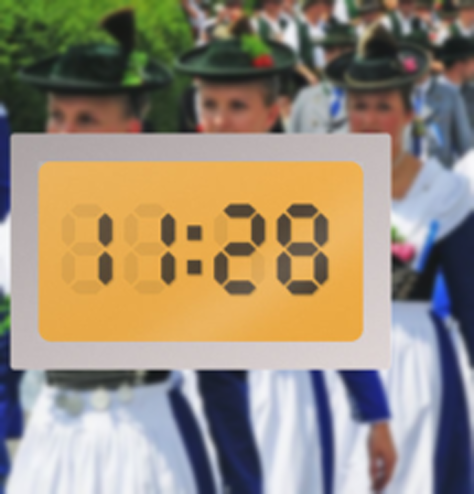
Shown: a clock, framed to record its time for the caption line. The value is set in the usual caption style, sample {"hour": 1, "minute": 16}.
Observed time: {"hour": 11, "minute": 28}
